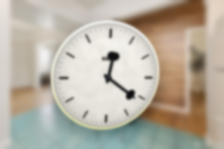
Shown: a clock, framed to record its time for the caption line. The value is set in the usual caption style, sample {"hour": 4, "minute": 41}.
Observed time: {"hour": 12, "minute": 21}
